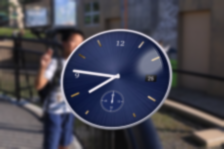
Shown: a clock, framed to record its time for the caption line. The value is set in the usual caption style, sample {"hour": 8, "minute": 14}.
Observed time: {"hour": 7, "minute": 46}
